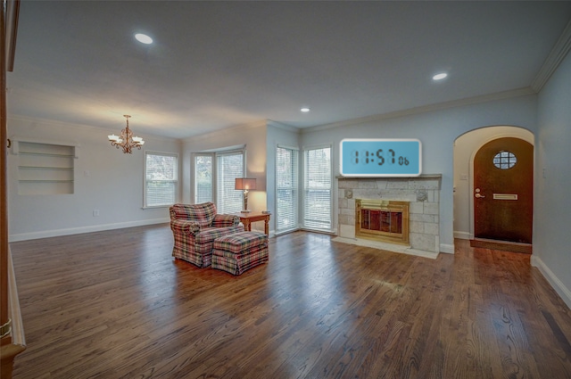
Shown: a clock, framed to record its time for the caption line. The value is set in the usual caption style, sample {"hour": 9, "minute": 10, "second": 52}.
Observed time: {"hour": 11, "minute": 57, "second": 6}
